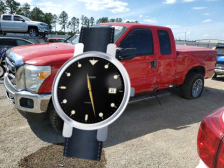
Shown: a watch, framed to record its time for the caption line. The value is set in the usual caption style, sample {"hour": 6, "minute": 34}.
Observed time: {"hour": 11, "minute": 27}
